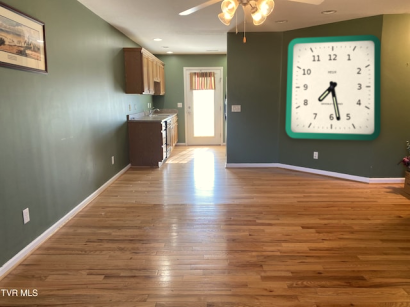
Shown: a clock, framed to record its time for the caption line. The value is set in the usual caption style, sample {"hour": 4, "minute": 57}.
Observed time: {"hour": 7, "minute": 28}
